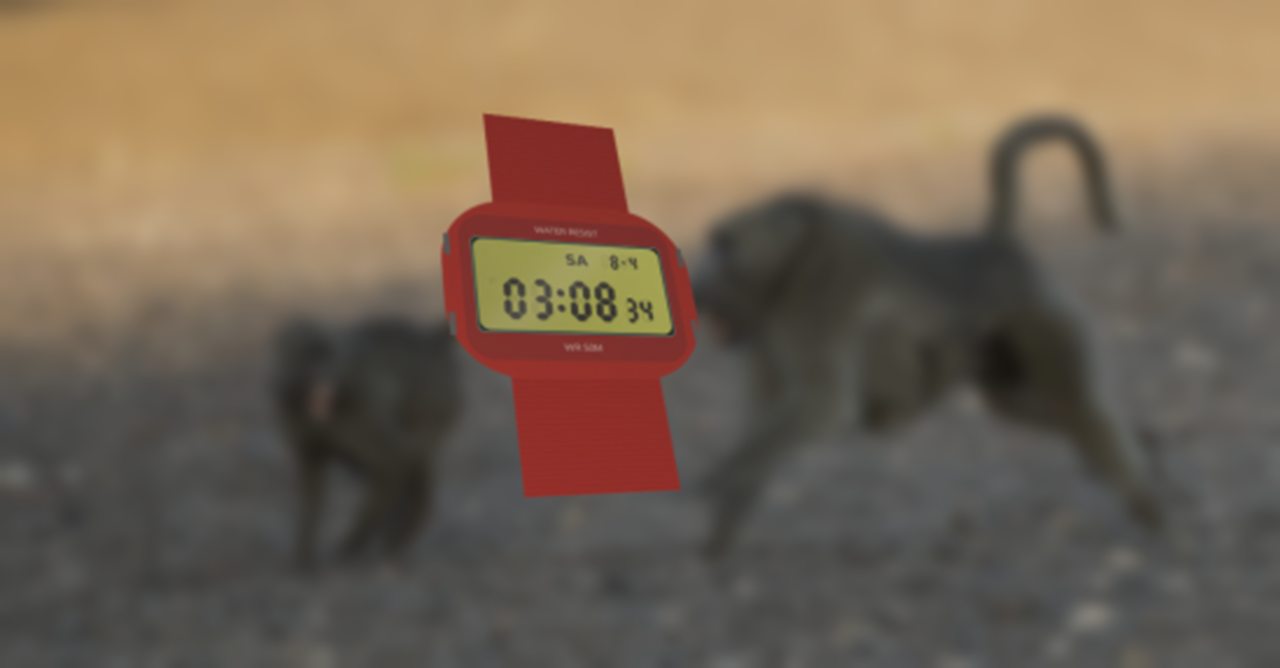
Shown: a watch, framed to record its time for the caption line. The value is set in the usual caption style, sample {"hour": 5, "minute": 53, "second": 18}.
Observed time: {"hour": 3, "minute": 8, "second": 34}
